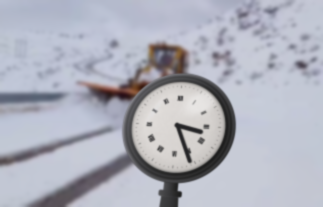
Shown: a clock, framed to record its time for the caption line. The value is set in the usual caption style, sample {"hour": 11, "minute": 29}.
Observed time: {"hour": 3, "minute": 26}
